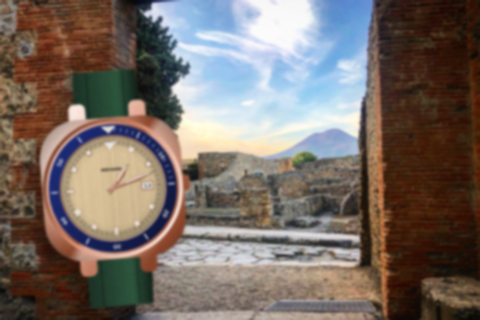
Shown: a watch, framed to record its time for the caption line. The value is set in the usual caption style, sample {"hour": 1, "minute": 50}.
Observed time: {"hour": 1, "minute": 12}
